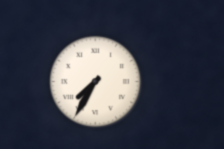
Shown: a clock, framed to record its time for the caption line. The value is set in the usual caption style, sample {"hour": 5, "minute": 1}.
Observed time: {"hour": 7, "minute": 35}
